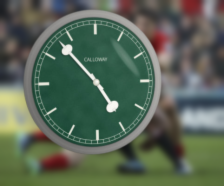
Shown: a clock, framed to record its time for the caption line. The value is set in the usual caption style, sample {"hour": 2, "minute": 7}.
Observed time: {"hour": 4, "minute": 53}
